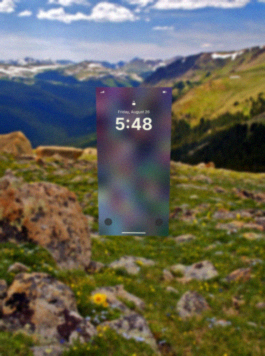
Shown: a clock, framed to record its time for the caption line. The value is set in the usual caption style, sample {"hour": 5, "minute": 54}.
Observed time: {"hour": 5, "minute": 48}
